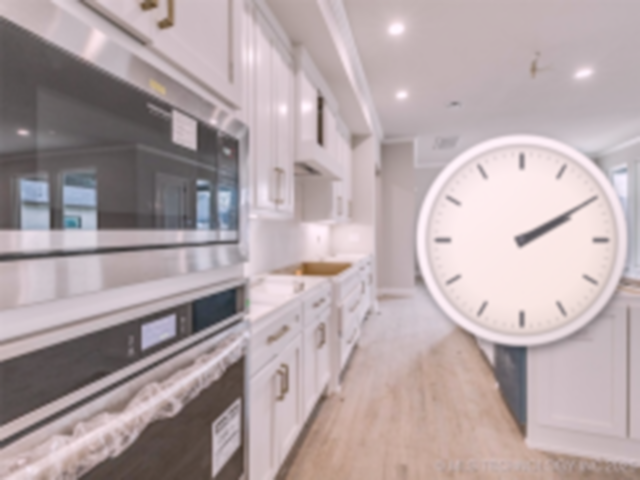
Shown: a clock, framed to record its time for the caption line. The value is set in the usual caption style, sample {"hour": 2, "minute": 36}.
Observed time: {"hour": 2, "minute": 10}
